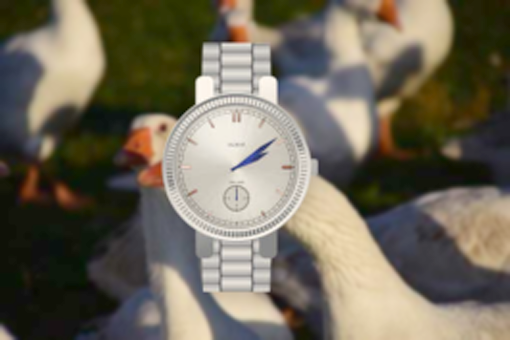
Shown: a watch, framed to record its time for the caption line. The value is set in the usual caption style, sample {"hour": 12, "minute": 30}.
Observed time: {"hour": 2, "minute": 9}
